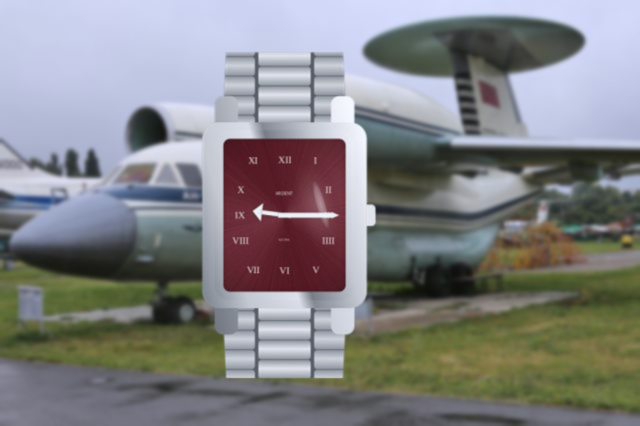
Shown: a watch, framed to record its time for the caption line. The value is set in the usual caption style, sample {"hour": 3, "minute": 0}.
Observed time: {"hour": 9, "minute": 15}
